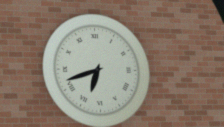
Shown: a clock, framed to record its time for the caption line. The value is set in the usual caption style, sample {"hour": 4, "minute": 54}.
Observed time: {"hour": 6, "minute": 42}
